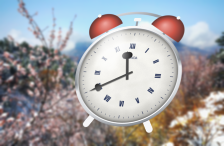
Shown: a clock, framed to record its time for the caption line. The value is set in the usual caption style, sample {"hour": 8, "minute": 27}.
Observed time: {"hour": 11, "minute": 40}
